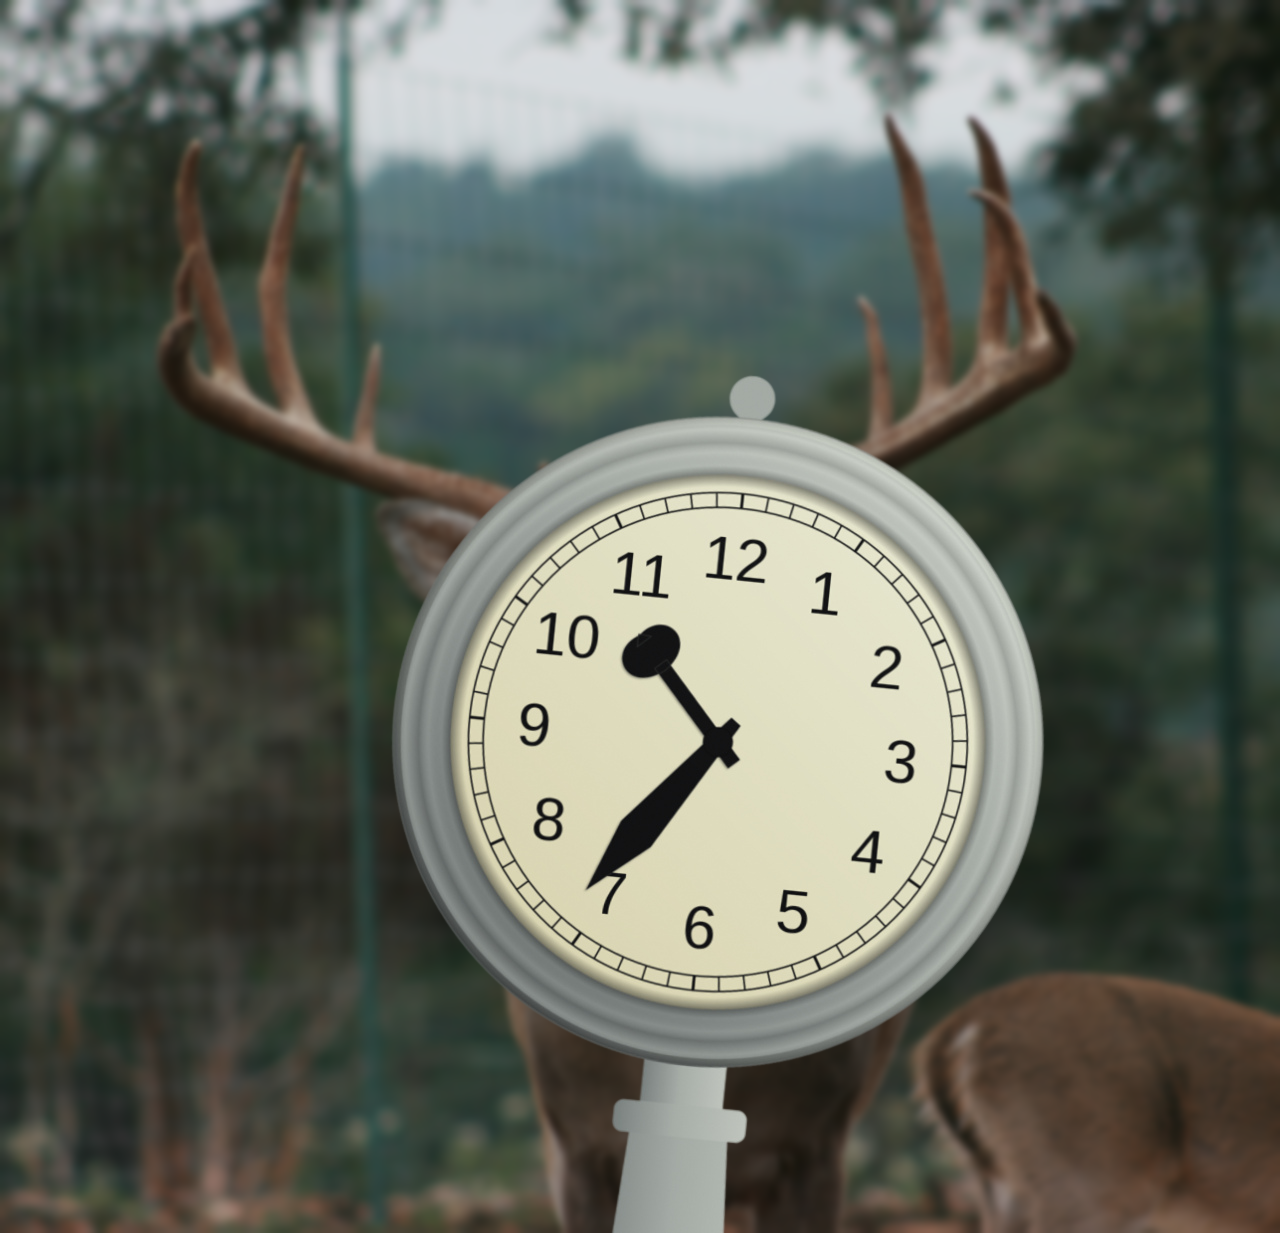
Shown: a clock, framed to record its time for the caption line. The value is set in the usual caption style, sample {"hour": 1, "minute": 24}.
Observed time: {"hour": 10, "minute": 36}
